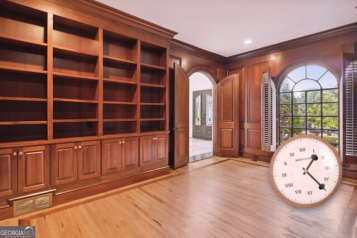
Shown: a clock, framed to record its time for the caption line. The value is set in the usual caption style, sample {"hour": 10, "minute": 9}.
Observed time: {"hour": 1, "minute": 24}
